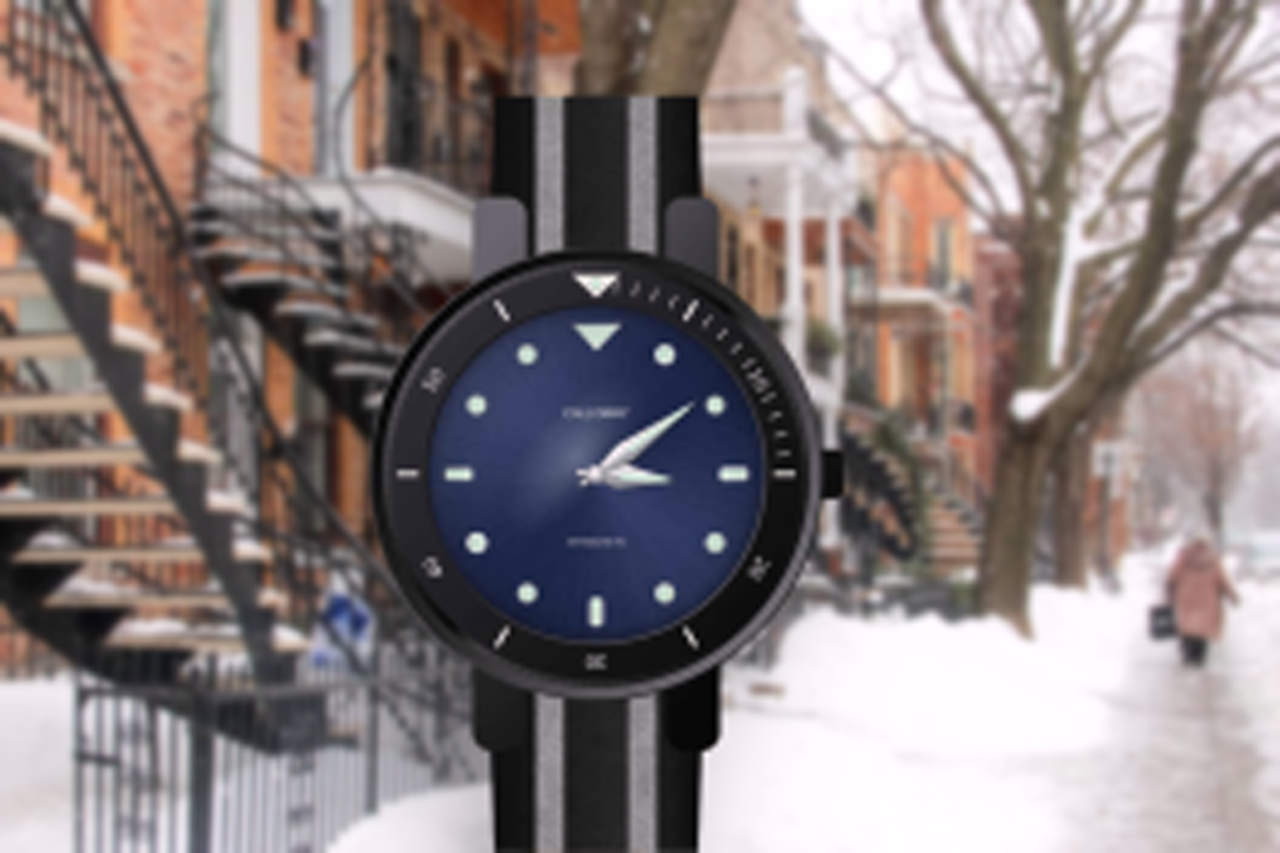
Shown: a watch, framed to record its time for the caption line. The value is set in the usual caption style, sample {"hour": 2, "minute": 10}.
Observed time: {"hour": 3, "minute": 9}
